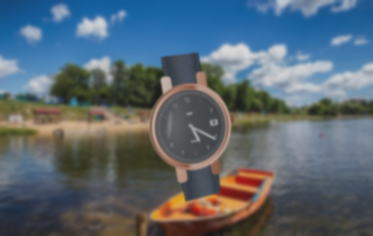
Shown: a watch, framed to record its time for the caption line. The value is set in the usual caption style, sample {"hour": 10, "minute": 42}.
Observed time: {"hour": 5, "minute": 21}
